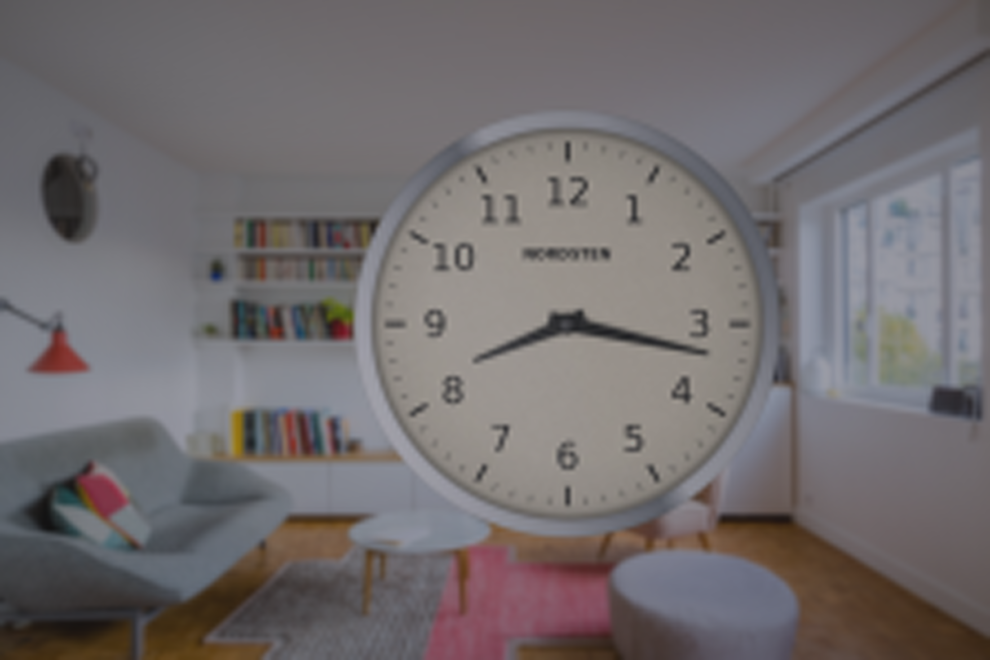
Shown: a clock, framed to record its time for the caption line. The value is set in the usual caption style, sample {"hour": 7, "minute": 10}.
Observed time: {"hour": 8, "minute": 17}
